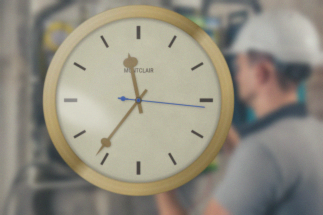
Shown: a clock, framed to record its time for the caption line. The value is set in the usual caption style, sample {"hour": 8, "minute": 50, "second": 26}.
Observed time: {"hour": 11, "minute": 36, "second": 16}
